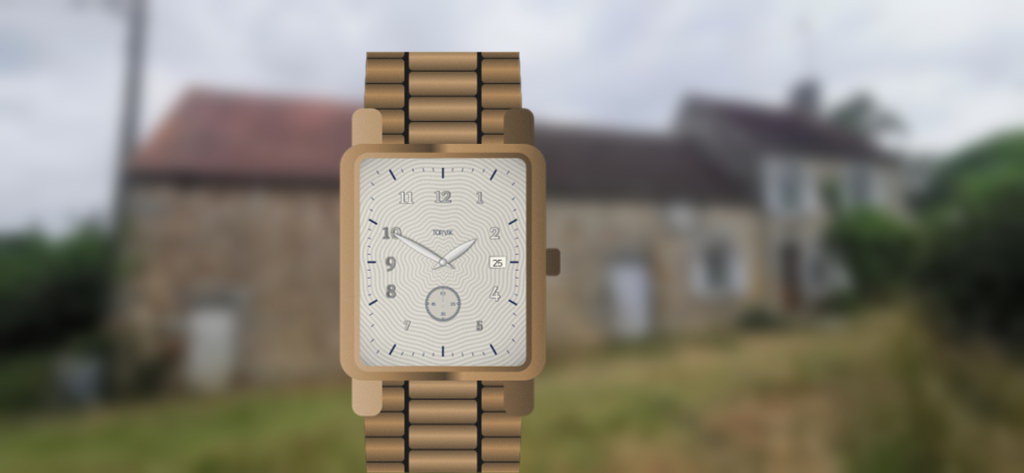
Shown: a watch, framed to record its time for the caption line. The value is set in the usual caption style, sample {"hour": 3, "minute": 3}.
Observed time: {"hour": 1, "minute": 50}
